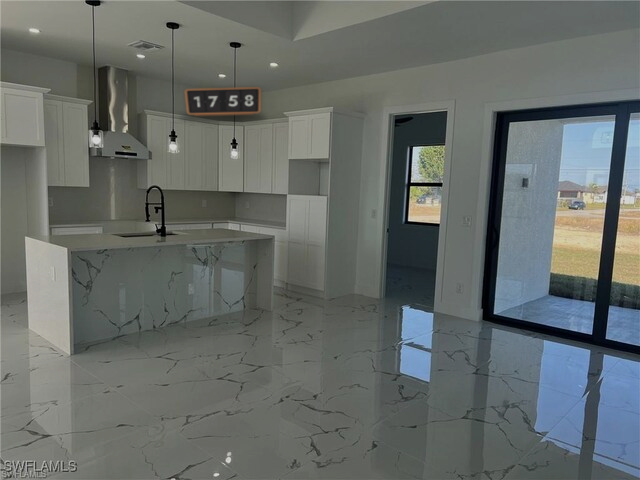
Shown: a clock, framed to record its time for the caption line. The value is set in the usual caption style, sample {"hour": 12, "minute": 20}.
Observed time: {"hour": 17, "minute": 58}
